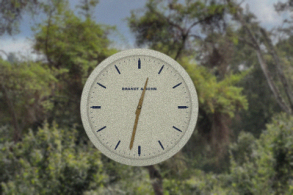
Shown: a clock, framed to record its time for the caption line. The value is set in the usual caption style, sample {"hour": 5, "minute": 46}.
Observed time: {"hour": 12, "minute": 32}
